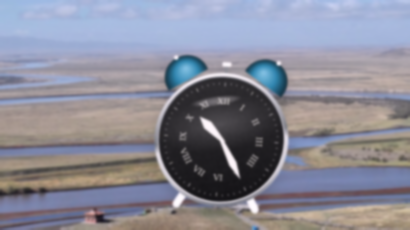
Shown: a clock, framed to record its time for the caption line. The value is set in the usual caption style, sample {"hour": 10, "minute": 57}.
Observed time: {"hour": 10, "minute": 25}
